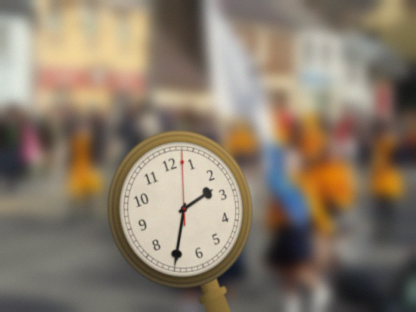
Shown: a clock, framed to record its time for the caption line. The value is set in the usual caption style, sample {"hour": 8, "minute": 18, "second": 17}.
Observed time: {"hour": 2, "minute": 35, "second": 3}
